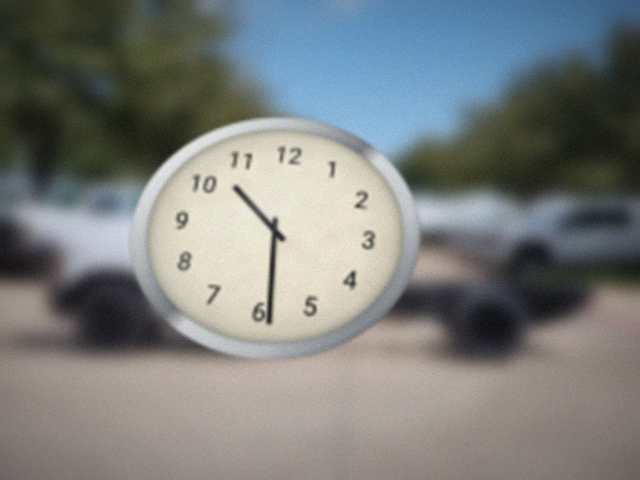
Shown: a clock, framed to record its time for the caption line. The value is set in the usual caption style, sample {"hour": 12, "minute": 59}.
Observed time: {"hour": 10, "minute": 29}
